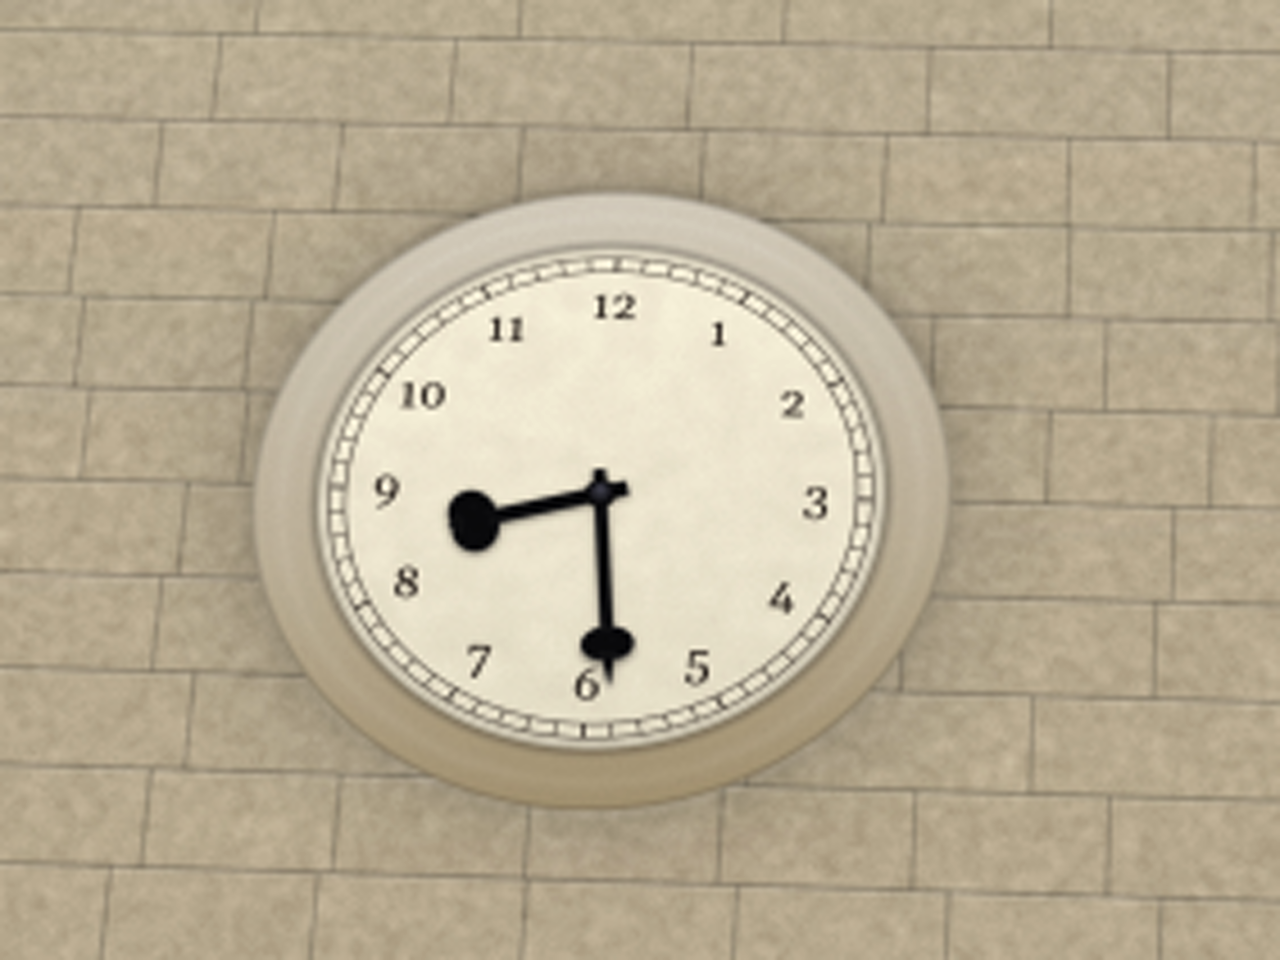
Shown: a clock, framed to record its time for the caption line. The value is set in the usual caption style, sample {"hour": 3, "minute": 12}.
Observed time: {"hour": 8, "minute": 29}
